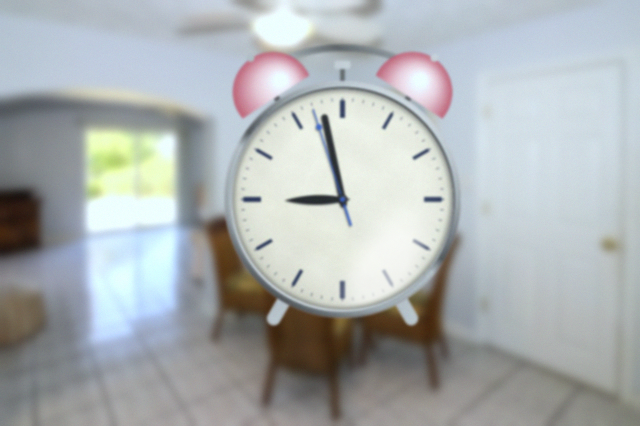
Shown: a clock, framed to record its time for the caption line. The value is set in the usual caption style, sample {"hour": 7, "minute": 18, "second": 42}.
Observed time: {"hour": 8, "minute": 57, "second": 57}
